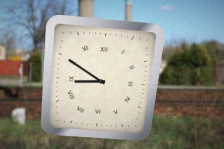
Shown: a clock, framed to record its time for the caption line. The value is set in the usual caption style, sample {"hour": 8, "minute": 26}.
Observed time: {"hour": 8, "minute": 50}
